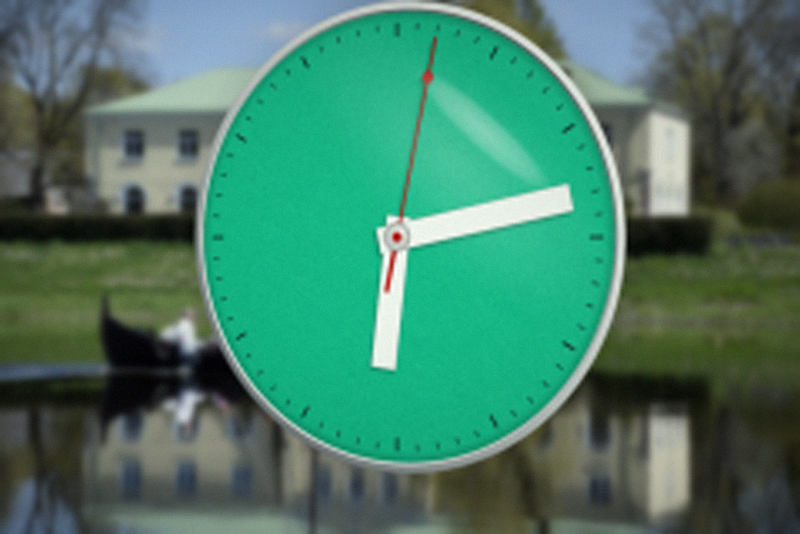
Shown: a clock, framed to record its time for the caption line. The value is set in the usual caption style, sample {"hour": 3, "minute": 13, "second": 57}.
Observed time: {"hour": 6, "minute": 13, "second": 2}
